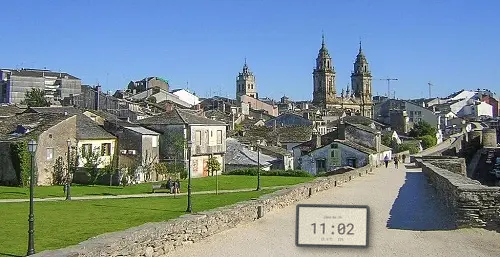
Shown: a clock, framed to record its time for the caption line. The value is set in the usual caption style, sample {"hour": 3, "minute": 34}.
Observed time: {"hour": 11, "minute": 2}
